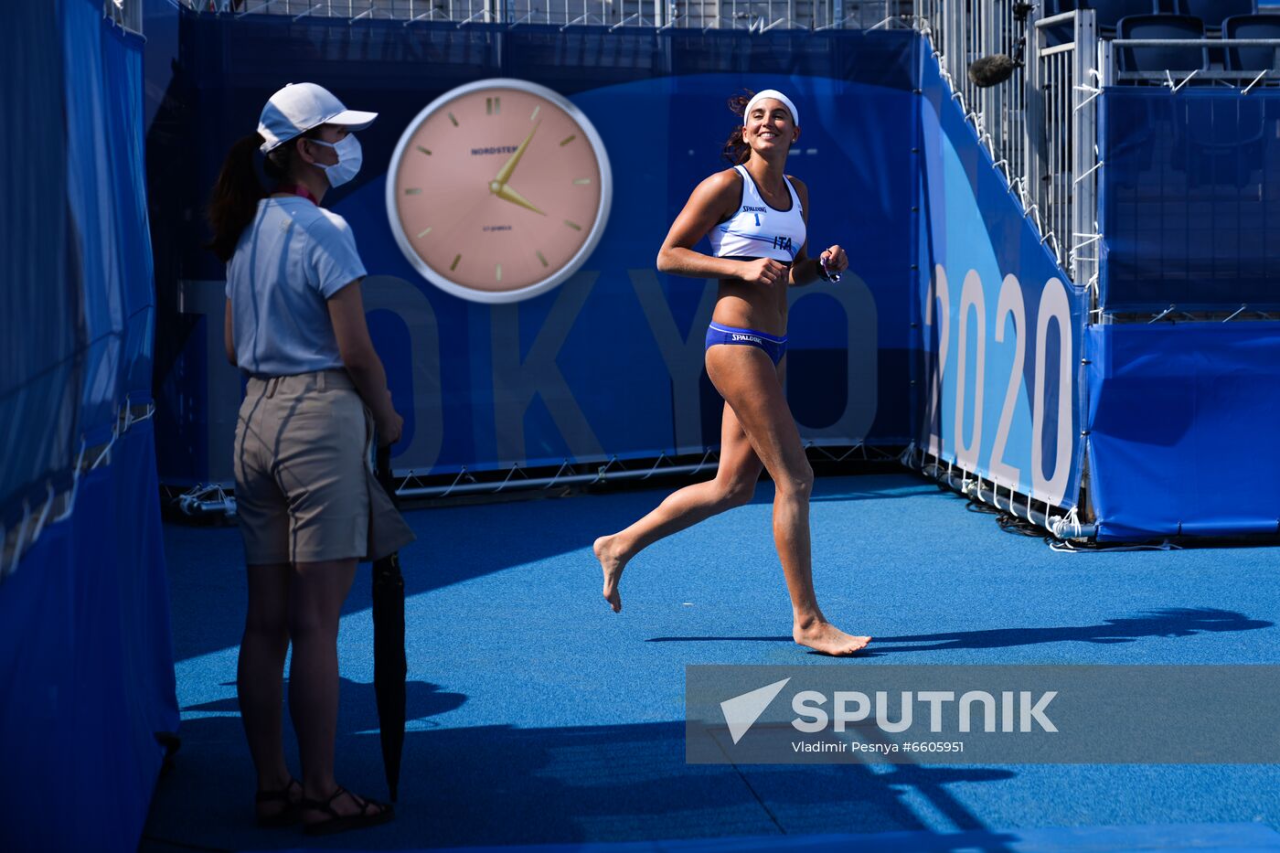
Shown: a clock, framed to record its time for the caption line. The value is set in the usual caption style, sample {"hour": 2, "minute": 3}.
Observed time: {"hour": 4, "minute": 6}
